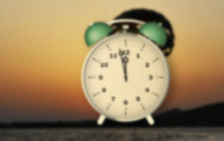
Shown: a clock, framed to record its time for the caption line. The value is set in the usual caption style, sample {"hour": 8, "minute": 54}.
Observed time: {"hour": 11, "minute": 58}
